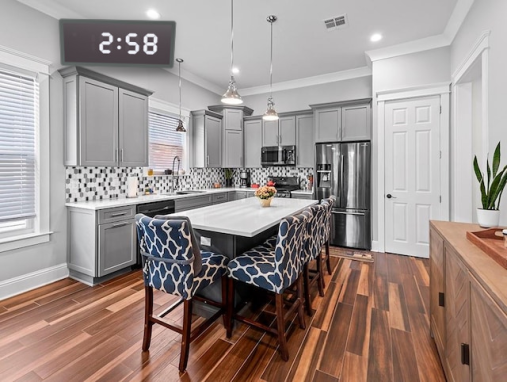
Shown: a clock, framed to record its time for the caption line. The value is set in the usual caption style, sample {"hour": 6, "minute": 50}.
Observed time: {"hour": 2, "minute": 58}
